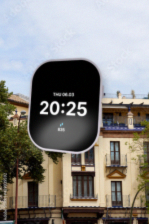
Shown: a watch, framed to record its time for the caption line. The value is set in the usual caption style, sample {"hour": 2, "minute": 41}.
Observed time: {"hour": 20, "minute": 25}
